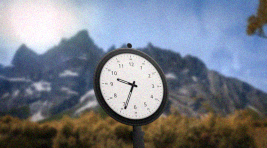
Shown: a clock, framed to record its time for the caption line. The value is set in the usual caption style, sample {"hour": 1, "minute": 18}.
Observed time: {"hour": 9, "minute": 34}
